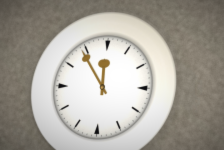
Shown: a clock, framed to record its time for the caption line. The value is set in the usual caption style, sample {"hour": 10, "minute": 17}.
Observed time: {"hour": 11, "minute": 54}
